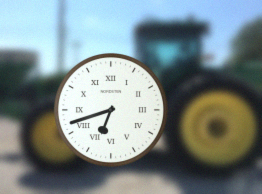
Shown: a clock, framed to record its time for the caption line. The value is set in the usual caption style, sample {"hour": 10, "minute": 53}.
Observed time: {"hour": 6, "minute": 42}
